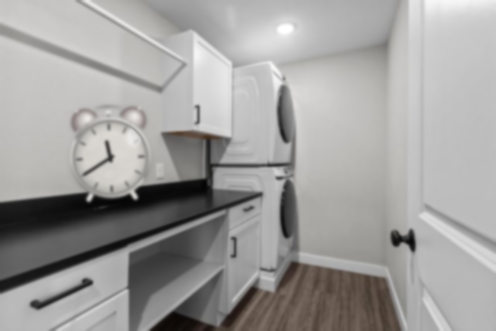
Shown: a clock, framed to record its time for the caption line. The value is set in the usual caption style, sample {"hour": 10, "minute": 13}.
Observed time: {"hour": 11, "minute": 40}
